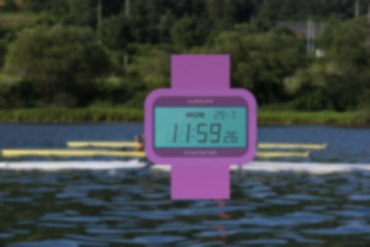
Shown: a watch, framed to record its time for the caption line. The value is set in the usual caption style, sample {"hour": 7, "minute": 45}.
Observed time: {"hour": 11, "minute": 59}
